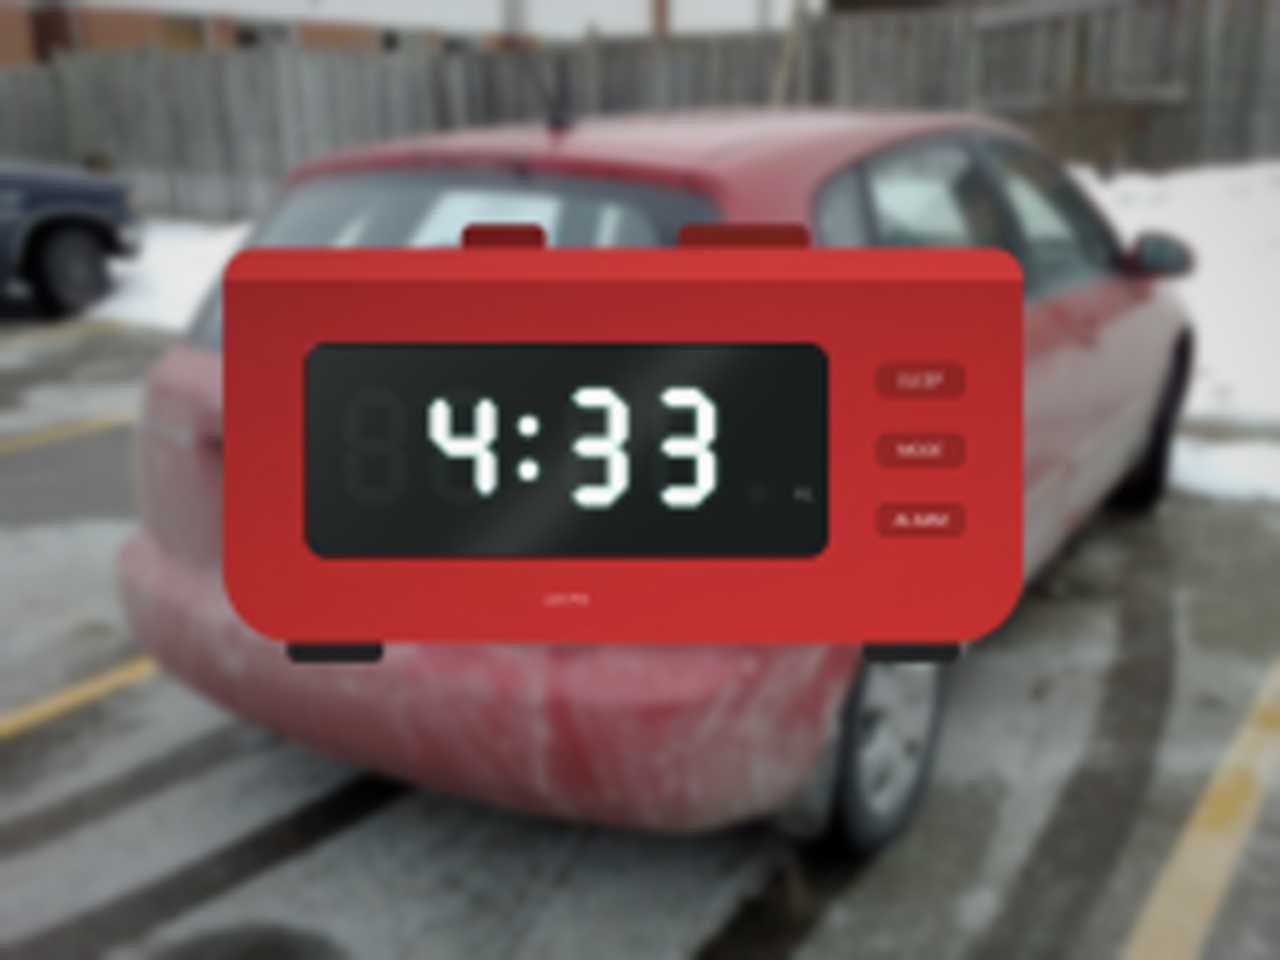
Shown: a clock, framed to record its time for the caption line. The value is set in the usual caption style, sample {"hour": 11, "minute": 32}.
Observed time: {"hour": 4, "minute": 33}
